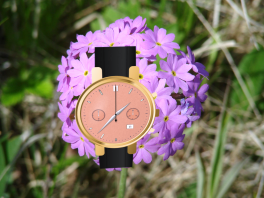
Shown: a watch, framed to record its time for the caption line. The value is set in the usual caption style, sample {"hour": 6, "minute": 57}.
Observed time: {"hour": 1, "minute": 37}
